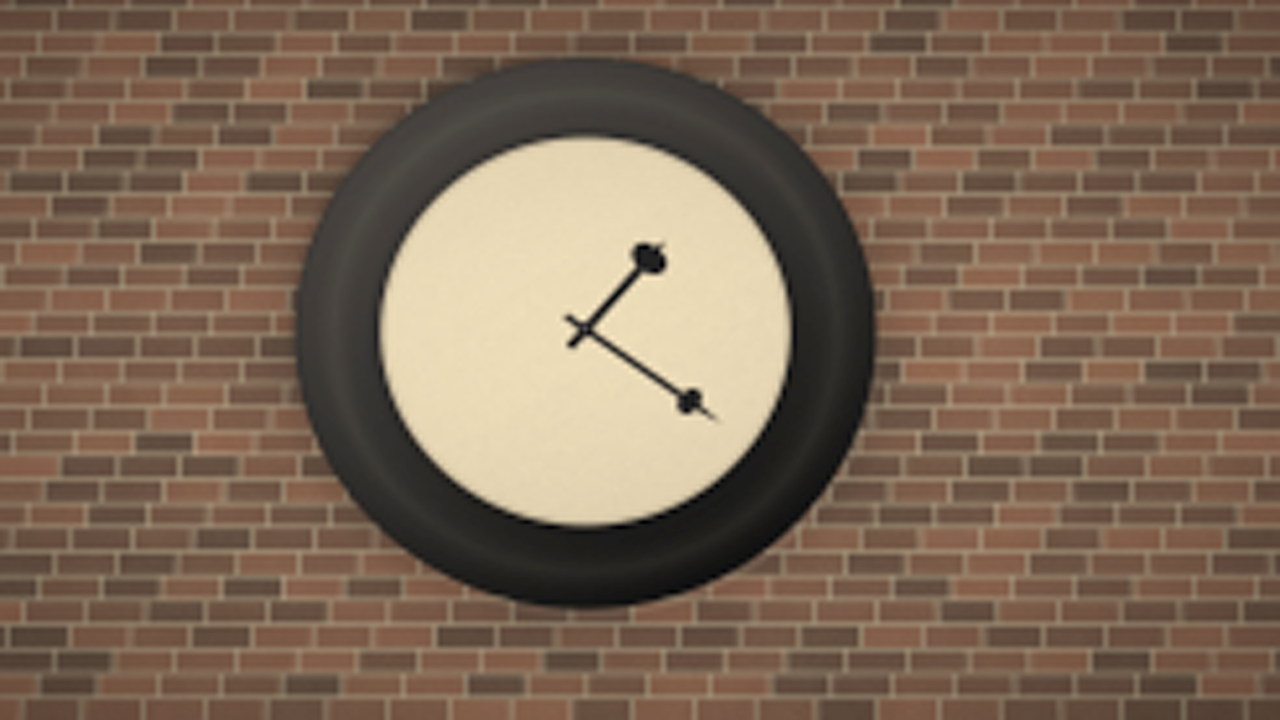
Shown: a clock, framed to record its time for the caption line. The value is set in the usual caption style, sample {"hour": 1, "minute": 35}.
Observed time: {"hour": 1, "minute": 21}
